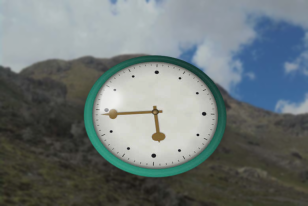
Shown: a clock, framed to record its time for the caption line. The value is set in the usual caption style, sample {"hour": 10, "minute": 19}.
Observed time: {"hour": 5, "minute": 44}
